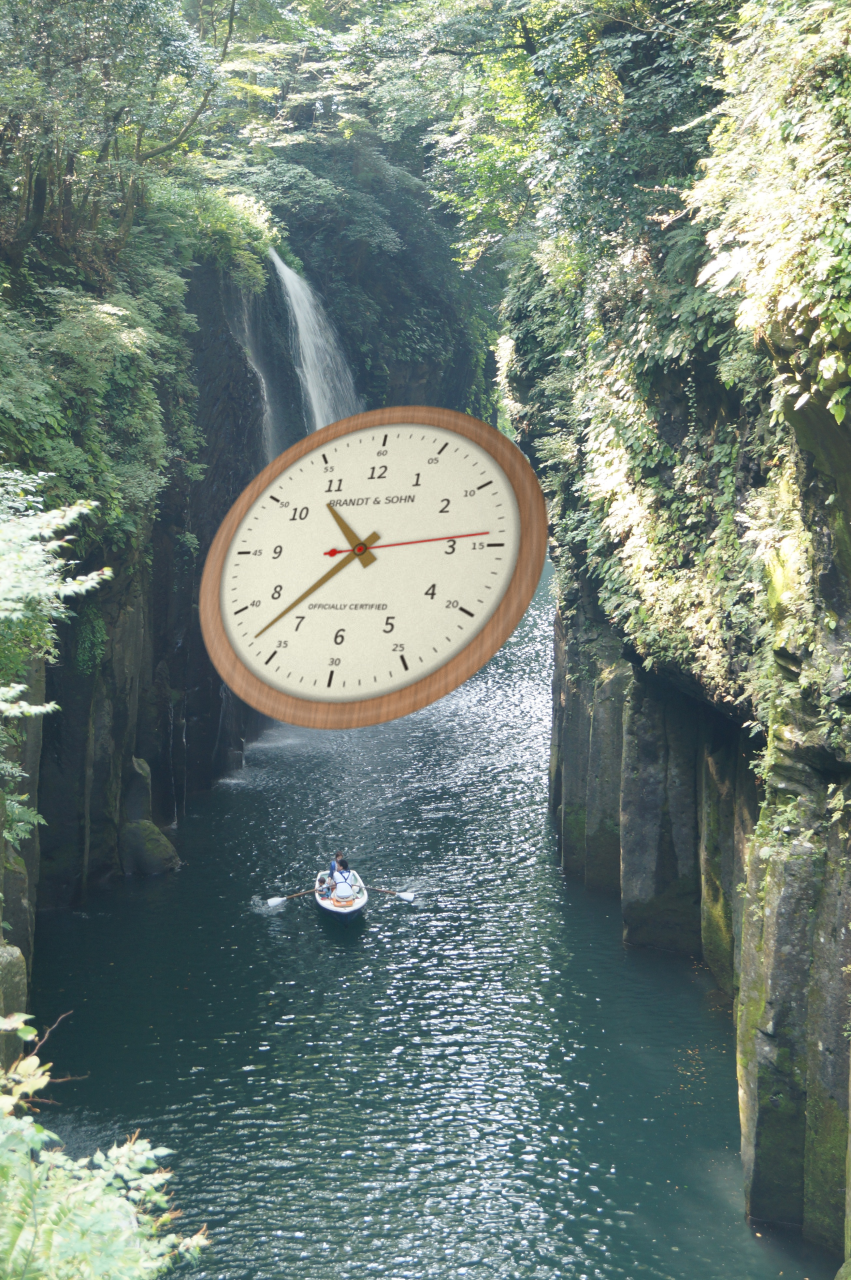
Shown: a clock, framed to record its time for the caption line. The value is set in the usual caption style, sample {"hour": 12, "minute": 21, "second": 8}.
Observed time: {"hour": 10, "minute": 37, "second": 14}
